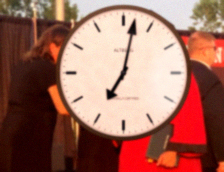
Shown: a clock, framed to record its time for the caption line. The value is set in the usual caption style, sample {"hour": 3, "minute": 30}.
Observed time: {"hour": 7, "minute": 2}
